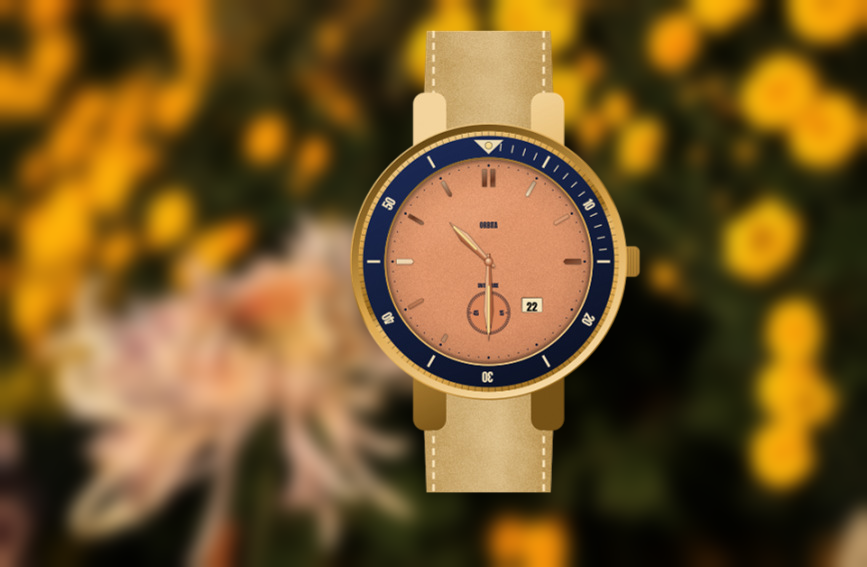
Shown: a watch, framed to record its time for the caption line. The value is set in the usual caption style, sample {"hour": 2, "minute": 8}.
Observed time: {"hour": 10, "minute": 30}
